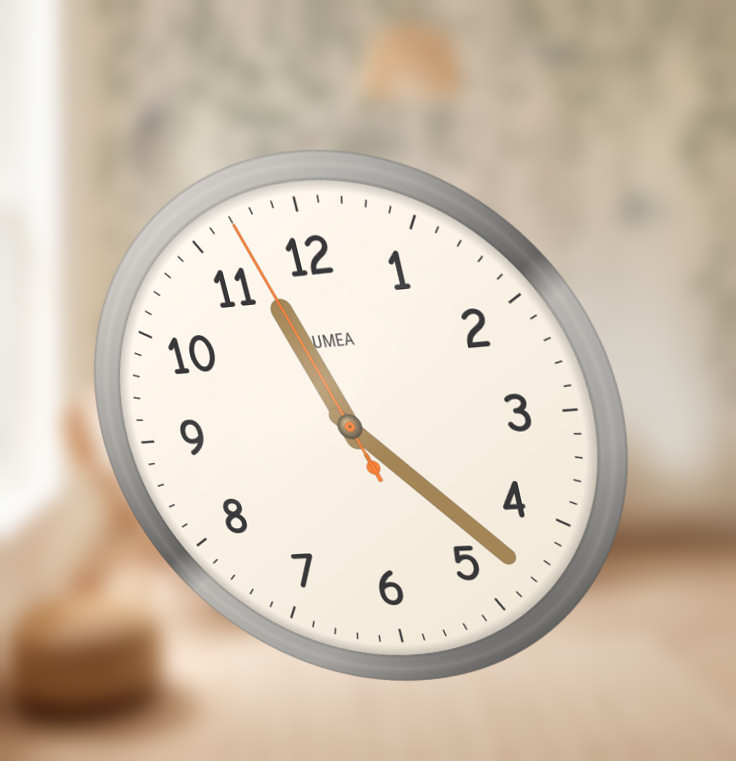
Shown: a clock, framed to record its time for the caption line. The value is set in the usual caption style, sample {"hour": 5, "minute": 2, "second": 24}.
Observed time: {"hour": 11, "minute": 22, "second": 57}
